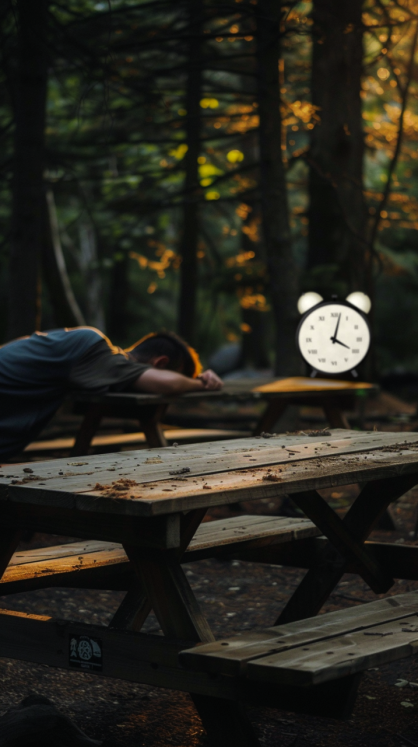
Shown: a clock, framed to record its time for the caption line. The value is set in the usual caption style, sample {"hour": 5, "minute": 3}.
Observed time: {"hour": 4, "minute": 2}
